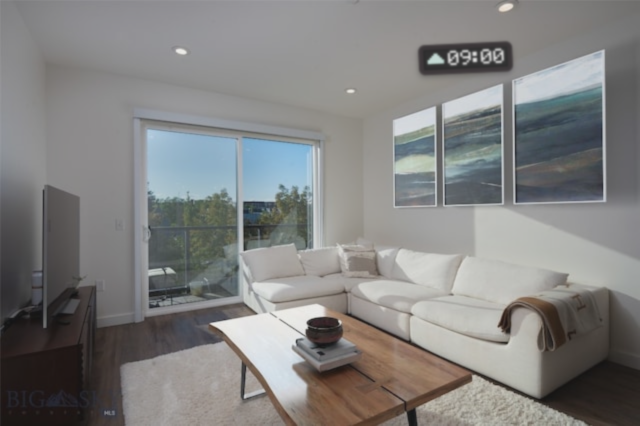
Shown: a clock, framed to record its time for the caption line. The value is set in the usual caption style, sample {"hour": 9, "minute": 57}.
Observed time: {"hour": 9, "minute": 0}
